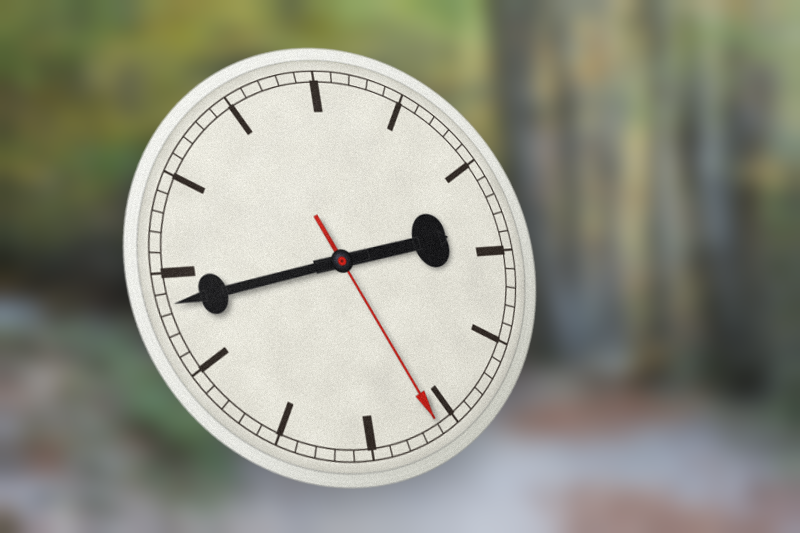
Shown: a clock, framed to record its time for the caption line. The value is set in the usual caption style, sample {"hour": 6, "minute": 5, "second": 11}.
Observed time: {"hour": 2, "minute": 43, "second": 26}
